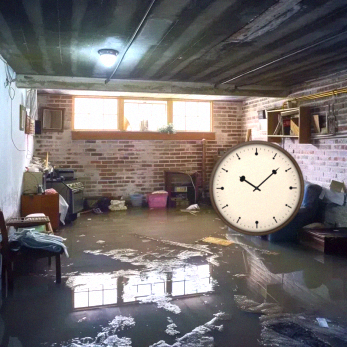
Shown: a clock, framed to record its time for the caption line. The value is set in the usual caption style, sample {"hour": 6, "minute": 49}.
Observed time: {"hour": 10, "minute": 8}
